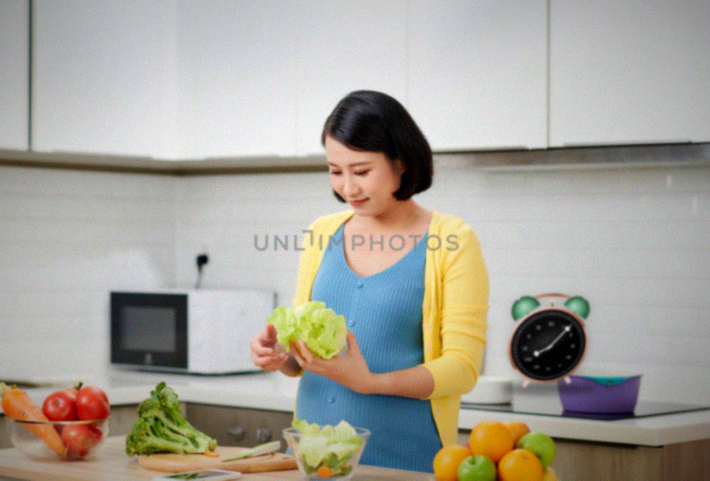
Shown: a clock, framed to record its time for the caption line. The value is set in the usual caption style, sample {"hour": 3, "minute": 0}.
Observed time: {"hour": 8, "minute": 7}
